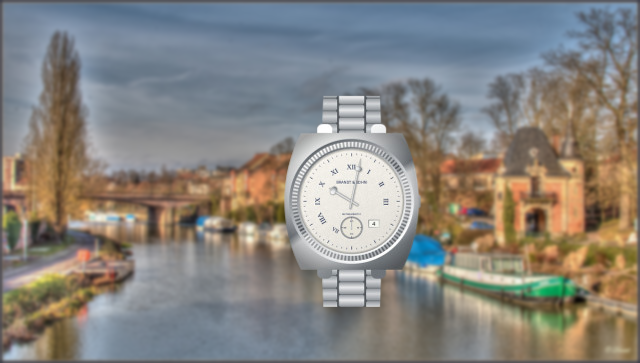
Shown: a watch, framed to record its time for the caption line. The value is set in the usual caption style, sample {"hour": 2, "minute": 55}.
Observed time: {"hour": 10, "minute": 2}
